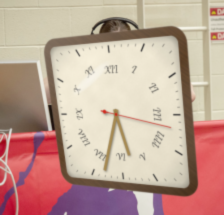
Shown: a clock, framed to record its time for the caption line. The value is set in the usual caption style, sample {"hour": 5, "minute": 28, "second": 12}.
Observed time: {"hour": 5, "minute": 33, "second": 17}
